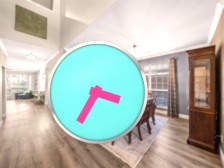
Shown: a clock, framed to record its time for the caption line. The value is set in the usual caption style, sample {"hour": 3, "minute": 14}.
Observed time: {"hour": 3, "minute": 35}
